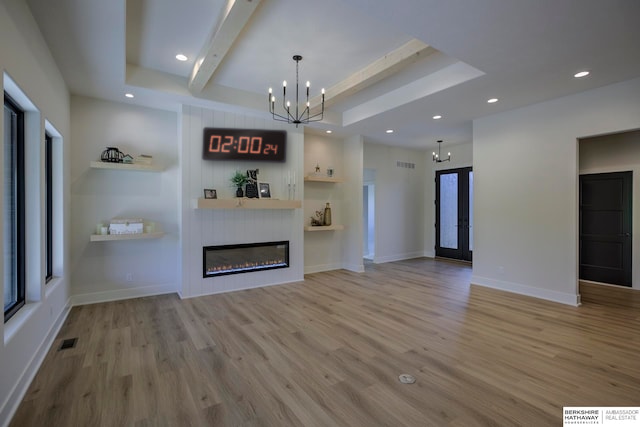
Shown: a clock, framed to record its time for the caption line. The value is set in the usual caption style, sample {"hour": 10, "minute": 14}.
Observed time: {"hour": 2, "minute": 0}
